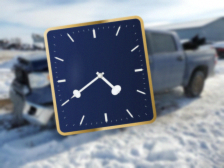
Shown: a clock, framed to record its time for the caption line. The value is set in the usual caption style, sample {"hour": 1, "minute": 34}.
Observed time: {"hour": 4, "minute": 40}
